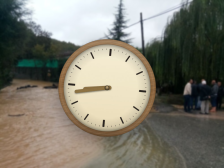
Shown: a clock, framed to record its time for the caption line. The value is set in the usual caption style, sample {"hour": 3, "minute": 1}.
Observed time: {"hour": 8, "minute": 43}
